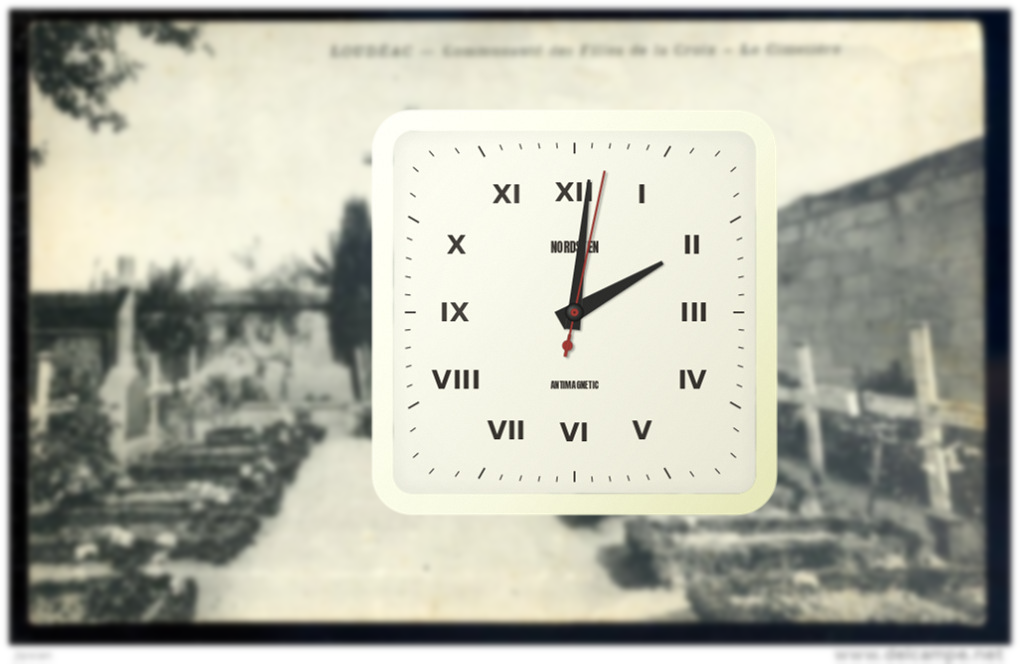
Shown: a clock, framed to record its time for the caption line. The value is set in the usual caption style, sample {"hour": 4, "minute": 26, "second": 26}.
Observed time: {"hour": 2, "minute": 1, "second": 2}
